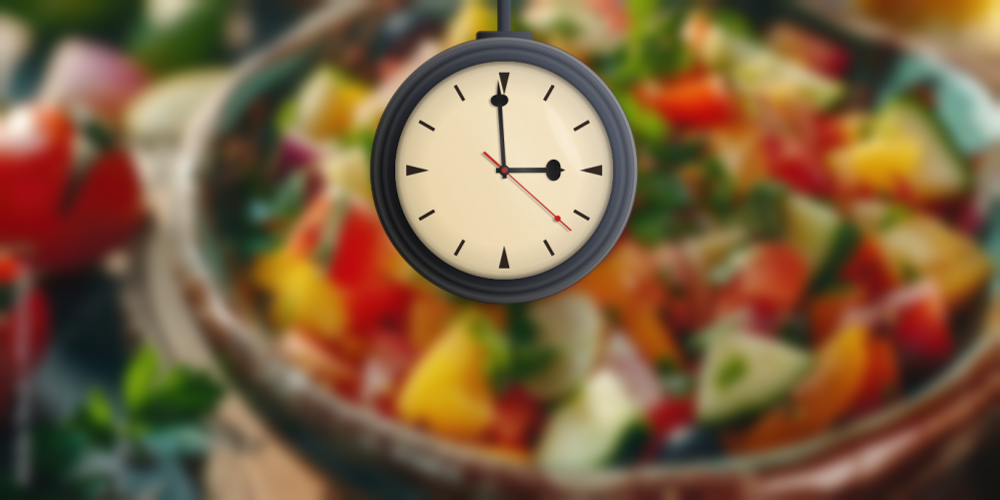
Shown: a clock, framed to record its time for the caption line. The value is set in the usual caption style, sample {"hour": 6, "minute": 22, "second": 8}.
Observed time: {"hour": 2, "minute": 59, "second": 22}
